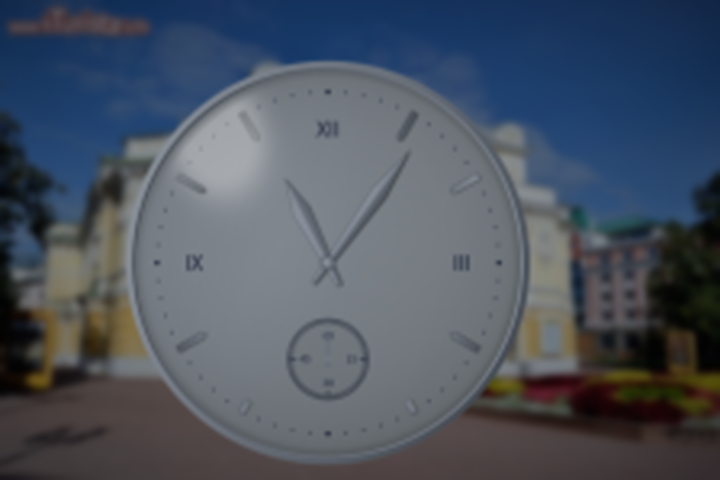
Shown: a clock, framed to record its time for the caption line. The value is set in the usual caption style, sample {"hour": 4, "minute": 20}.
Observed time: {"hour": 11, "minute": 6}
